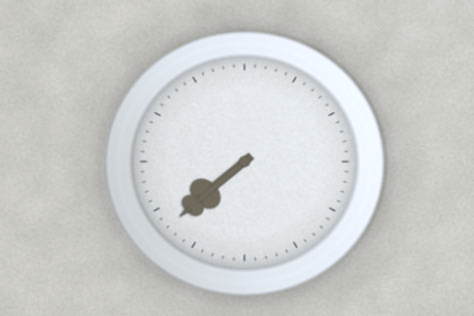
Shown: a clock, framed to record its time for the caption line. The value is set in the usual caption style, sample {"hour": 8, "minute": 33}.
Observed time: {"hour": 7, "minute": 38}
